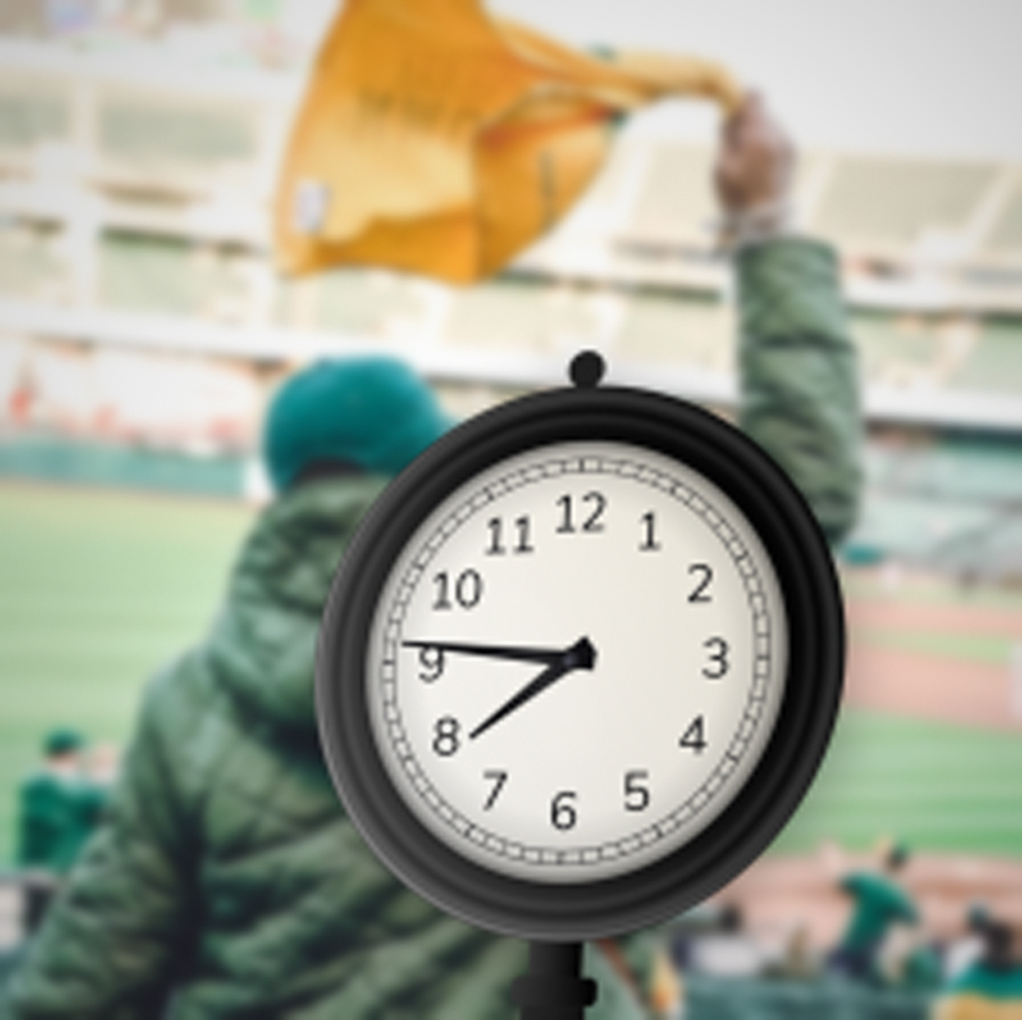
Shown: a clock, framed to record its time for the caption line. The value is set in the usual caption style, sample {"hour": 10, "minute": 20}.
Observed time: {"hour": 7, "minute": 46}
